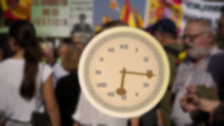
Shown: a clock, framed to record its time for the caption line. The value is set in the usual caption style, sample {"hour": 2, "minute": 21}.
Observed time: {"hour": 6, "minute": 16}
